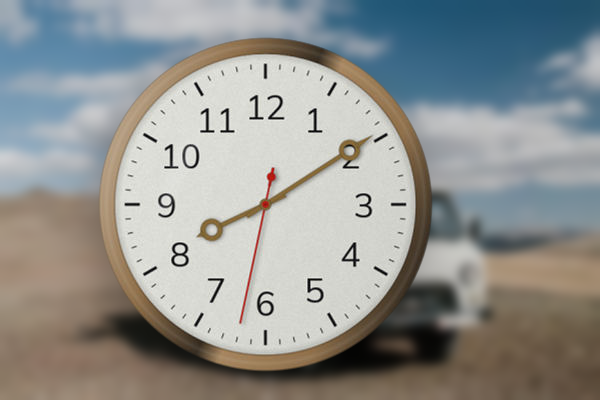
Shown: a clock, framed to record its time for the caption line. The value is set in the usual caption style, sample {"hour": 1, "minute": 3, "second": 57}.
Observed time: {"hour": 8, "minute": 9, "second": 32}
